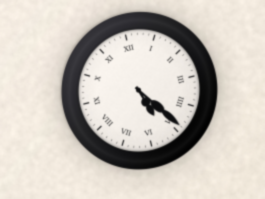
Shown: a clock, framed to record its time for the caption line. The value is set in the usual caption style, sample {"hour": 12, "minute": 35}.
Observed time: {"hour": 5, "minute": 24}
